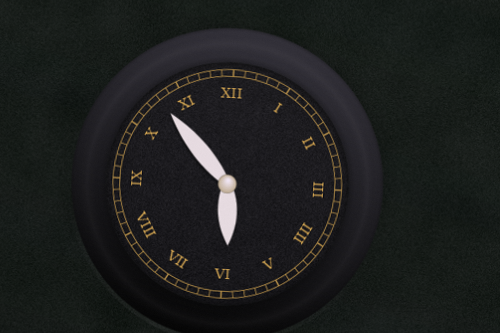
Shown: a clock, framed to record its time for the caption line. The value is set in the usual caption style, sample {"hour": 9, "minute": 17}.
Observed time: {"hour": 5, "minute": 53}
